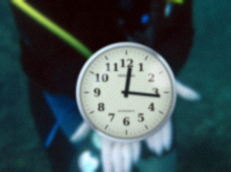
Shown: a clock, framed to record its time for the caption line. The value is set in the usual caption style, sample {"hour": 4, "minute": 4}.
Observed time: {"hour": 12, "minute": 16}
